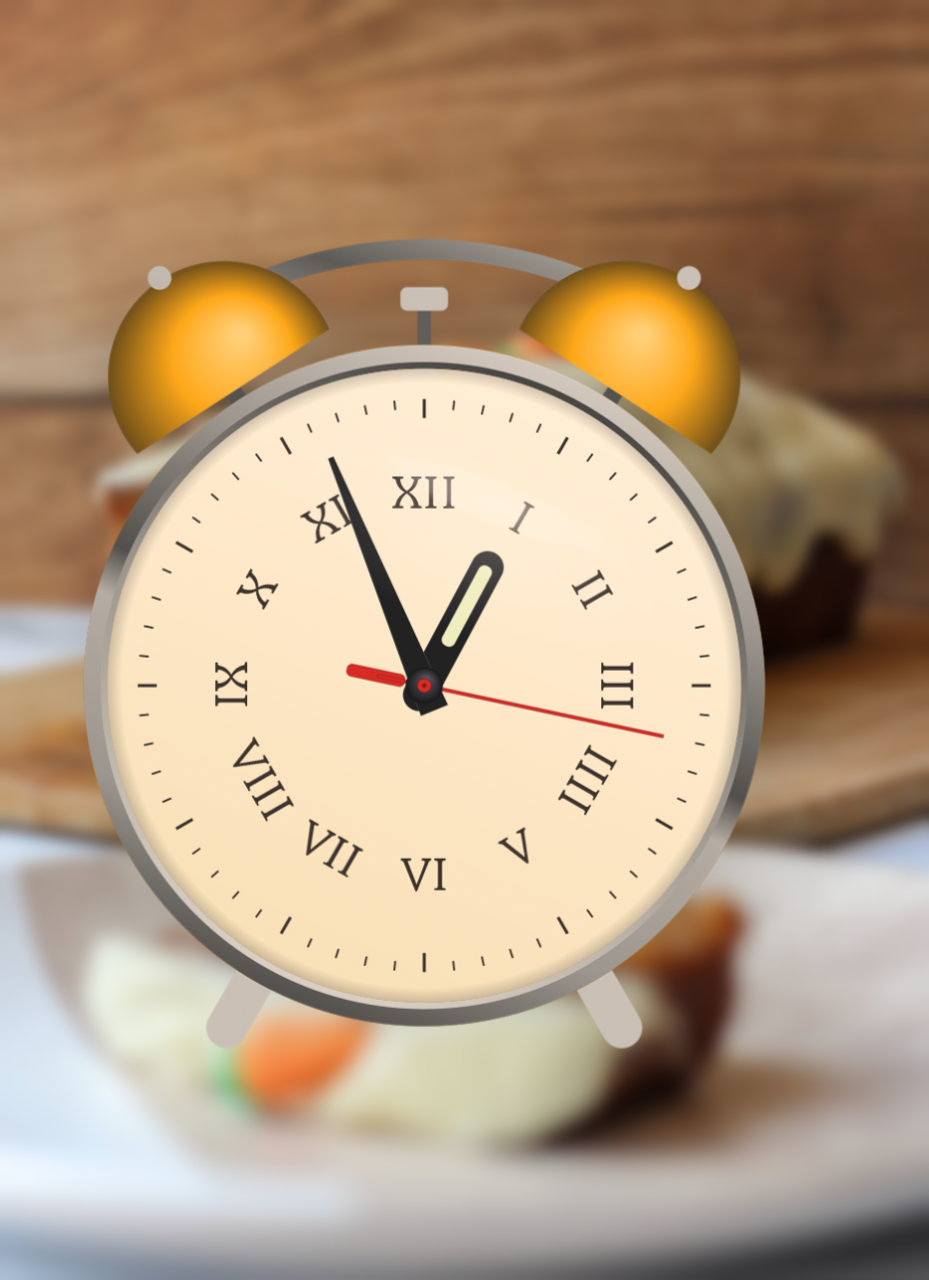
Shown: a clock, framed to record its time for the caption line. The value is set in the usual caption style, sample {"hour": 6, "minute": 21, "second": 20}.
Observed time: {"hour": 12, "minute": 56, "second": 17}
